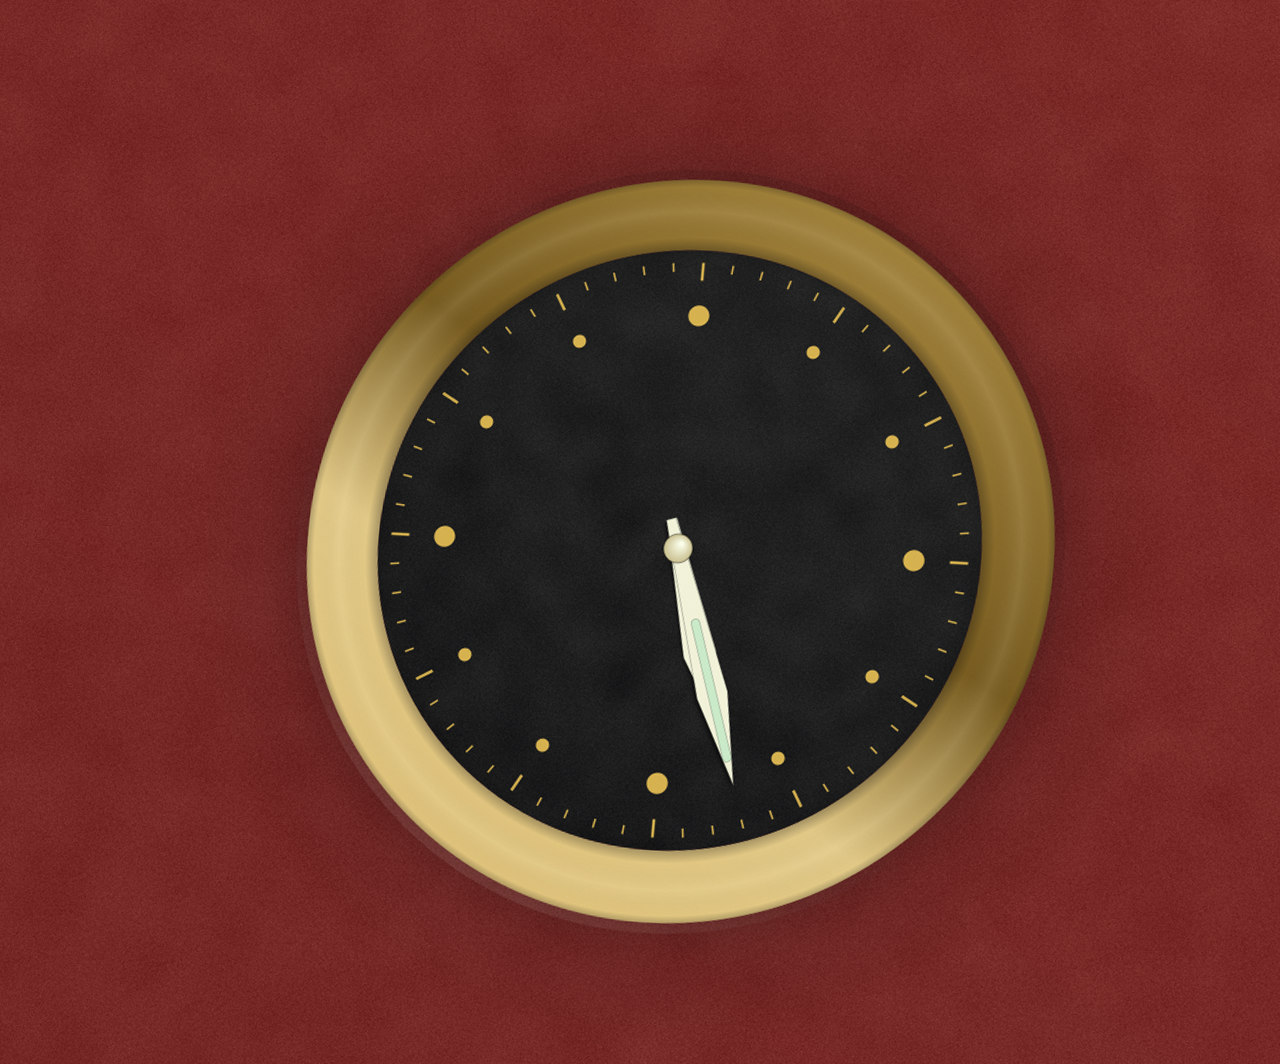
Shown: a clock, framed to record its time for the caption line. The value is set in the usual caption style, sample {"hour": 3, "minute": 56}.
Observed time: {"hour": 5, "minute": 27}
